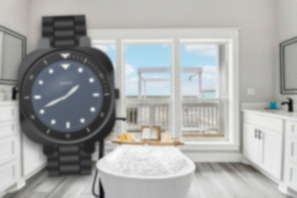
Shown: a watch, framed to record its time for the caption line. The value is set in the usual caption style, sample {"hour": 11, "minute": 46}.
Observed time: {"hour": 1, "minute": 41}
